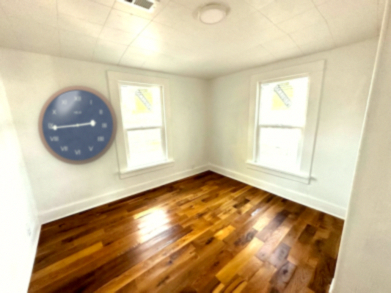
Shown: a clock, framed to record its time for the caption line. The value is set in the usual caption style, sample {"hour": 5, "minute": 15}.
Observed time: {"hour": 2, "minute": 44}
